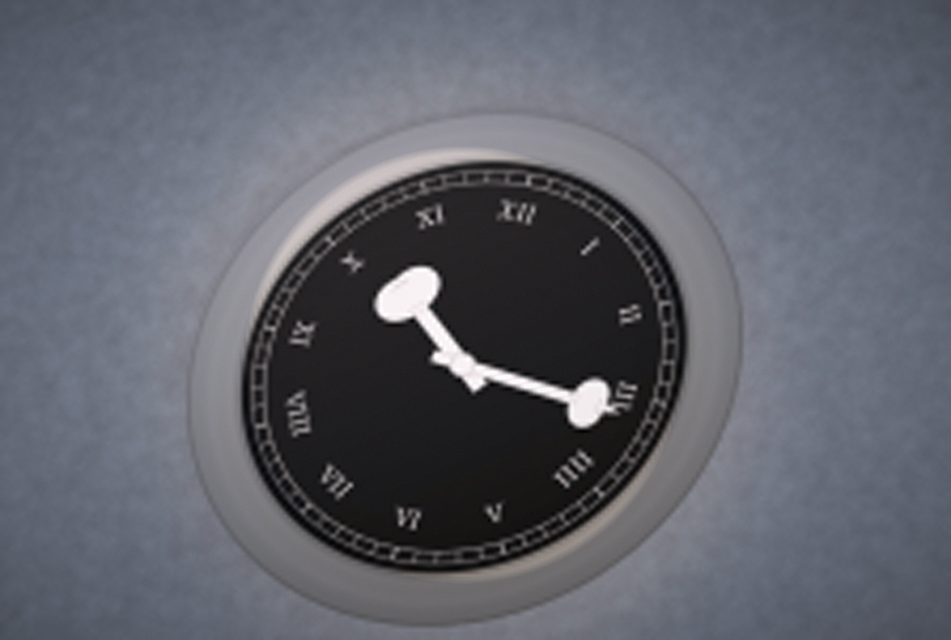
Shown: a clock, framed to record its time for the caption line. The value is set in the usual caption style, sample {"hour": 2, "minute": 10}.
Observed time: {"hour": 10, "minute": 16}
